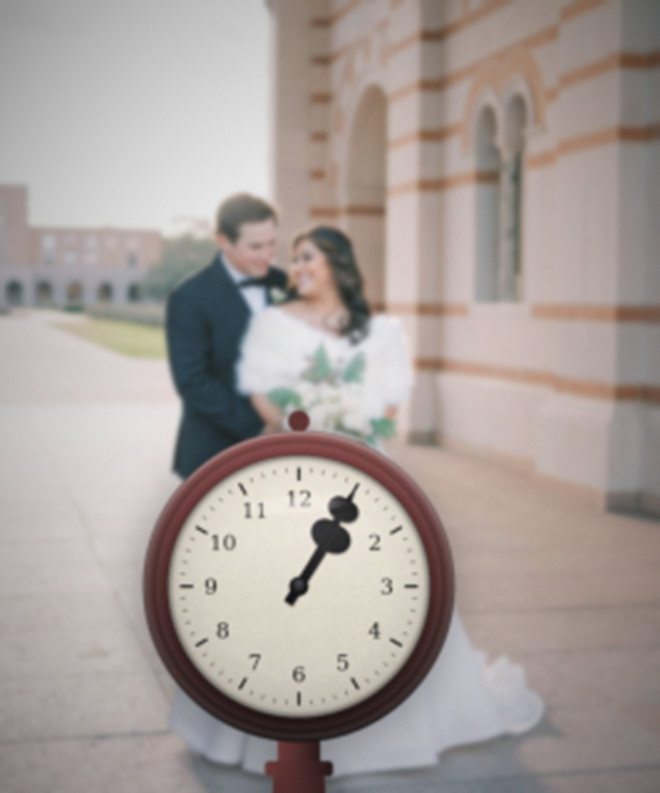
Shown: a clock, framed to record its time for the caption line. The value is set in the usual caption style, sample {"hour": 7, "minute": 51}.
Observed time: {"hour": 1, "minute": 5}
